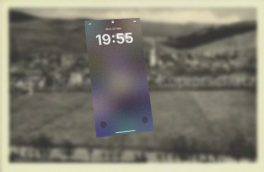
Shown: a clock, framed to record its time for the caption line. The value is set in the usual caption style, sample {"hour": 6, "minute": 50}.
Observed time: {"hour": 19, "minute": 55}
